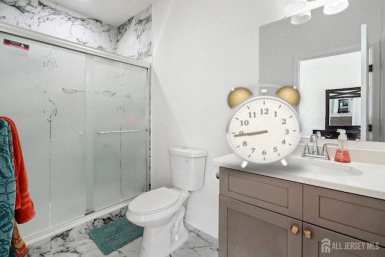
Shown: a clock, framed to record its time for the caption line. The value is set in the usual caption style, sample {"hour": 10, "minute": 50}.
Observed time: {"hour": 8, "minute": 44}
